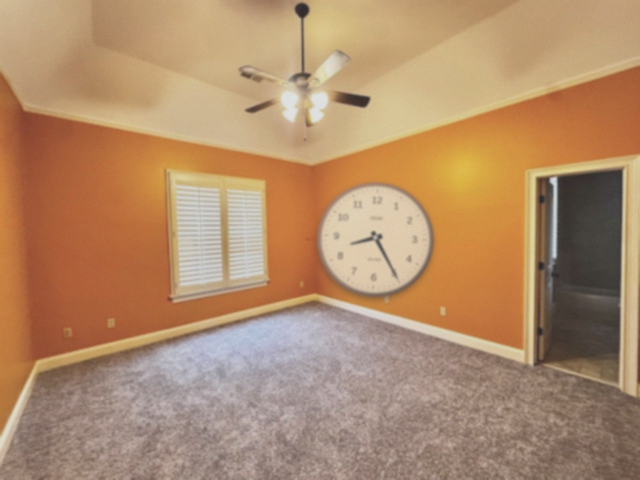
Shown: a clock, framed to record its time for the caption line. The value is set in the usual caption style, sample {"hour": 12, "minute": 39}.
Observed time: {"hour": 8, "minute": 25}
